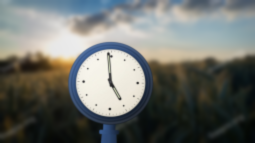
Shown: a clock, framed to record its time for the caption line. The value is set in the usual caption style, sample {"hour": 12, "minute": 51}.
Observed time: {"hour": 4, "minute": 59}
